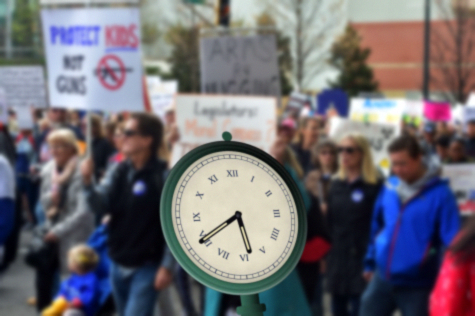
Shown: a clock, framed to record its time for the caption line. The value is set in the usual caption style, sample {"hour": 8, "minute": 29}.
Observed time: {"hour": 5, "minute": 40}
